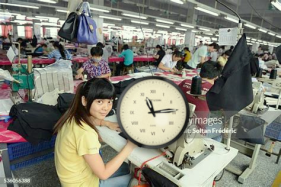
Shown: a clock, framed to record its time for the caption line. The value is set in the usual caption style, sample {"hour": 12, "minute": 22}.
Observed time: {"hour": 11, "minute": 14}
